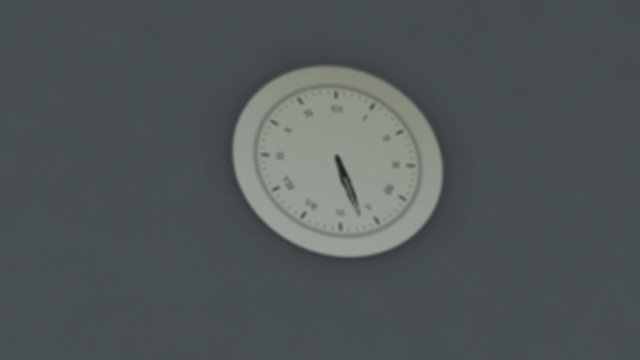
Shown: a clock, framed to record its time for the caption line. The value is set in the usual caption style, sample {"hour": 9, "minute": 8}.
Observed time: {"hour": 5, "minute": 27}
